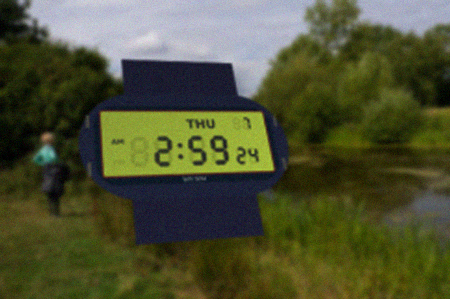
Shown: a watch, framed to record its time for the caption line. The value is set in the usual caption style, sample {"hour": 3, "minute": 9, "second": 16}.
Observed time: {"hour": 2, "minute": 59, "second": 24}
